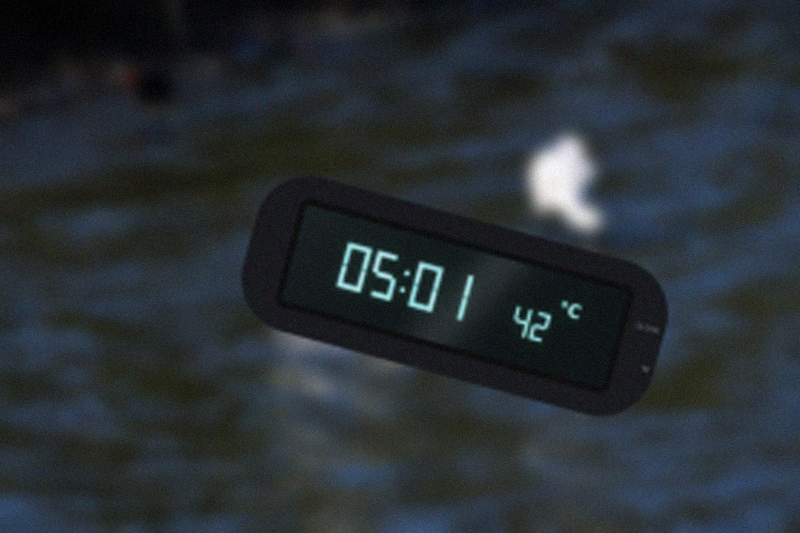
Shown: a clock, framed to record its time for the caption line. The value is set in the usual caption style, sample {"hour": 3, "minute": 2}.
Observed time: {"hour": 5, "minute": 1}
